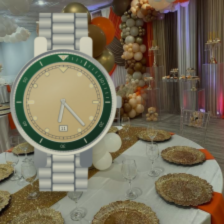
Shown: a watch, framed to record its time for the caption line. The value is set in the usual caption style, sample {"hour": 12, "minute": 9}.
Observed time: {"hour": 6, "minute": 23}
